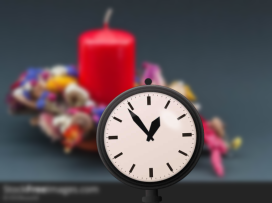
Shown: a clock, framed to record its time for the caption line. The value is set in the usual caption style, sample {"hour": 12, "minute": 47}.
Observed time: {"hour": 12, "minute": 54}
